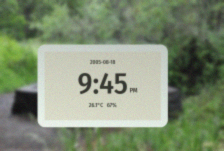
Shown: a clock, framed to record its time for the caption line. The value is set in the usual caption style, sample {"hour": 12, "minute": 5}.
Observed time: {"hour": 9, "minute": 45}
